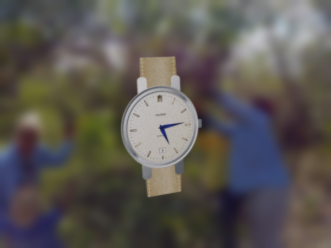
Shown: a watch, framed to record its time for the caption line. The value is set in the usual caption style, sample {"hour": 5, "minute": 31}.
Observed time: {"hour": 5, "minute": 14}
